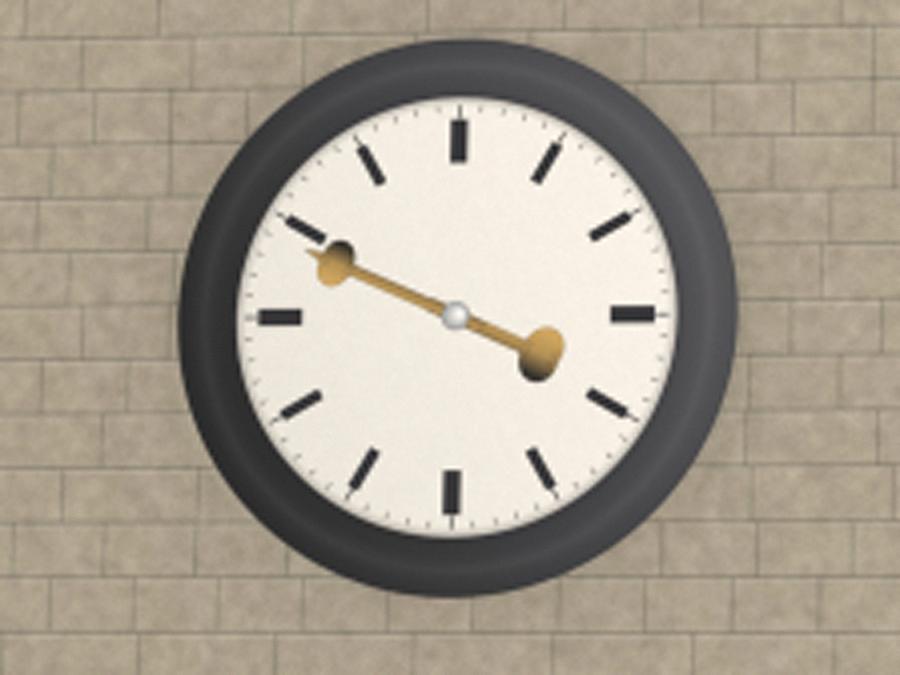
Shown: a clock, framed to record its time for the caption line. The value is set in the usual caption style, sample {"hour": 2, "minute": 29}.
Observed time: {"hour": 3, "minute": 49}
